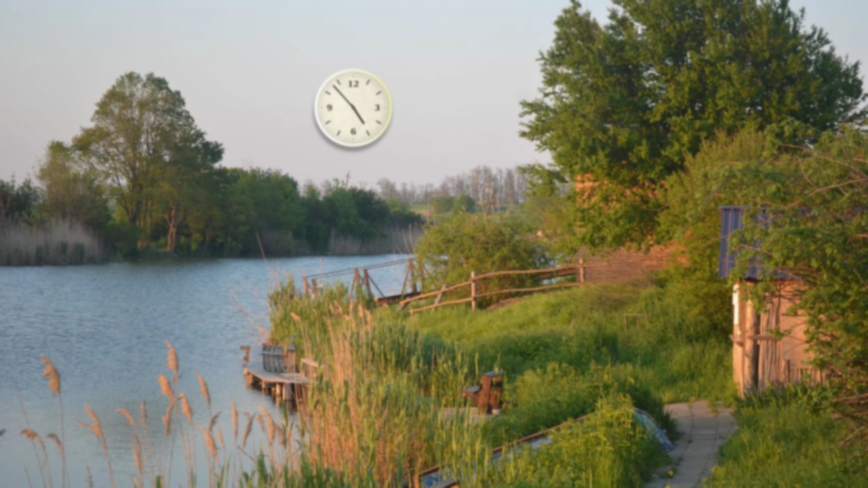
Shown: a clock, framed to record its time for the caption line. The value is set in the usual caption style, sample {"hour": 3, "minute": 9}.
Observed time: {"hour": 4, "minute": 53}
